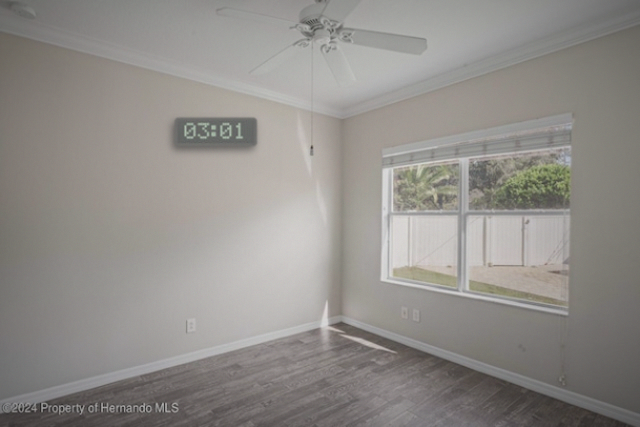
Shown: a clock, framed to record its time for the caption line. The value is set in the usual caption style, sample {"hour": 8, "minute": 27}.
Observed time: {"hour": 3, "minute": 1}
